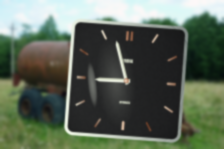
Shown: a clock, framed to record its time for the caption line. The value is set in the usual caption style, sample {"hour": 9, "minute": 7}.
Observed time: {"hour": 8, "minute": 57}
